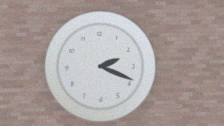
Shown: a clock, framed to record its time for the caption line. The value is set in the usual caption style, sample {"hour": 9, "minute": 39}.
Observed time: {"hour": 2, "minute": 19}
